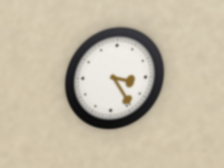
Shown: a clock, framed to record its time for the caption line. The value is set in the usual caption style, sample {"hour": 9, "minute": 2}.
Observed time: {"hour": 3, "minute": 24}
